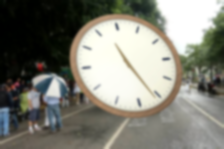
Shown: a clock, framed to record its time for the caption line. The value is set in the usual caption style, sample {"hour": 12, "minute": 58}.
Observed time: {"hour": 11, "minute": 26}
